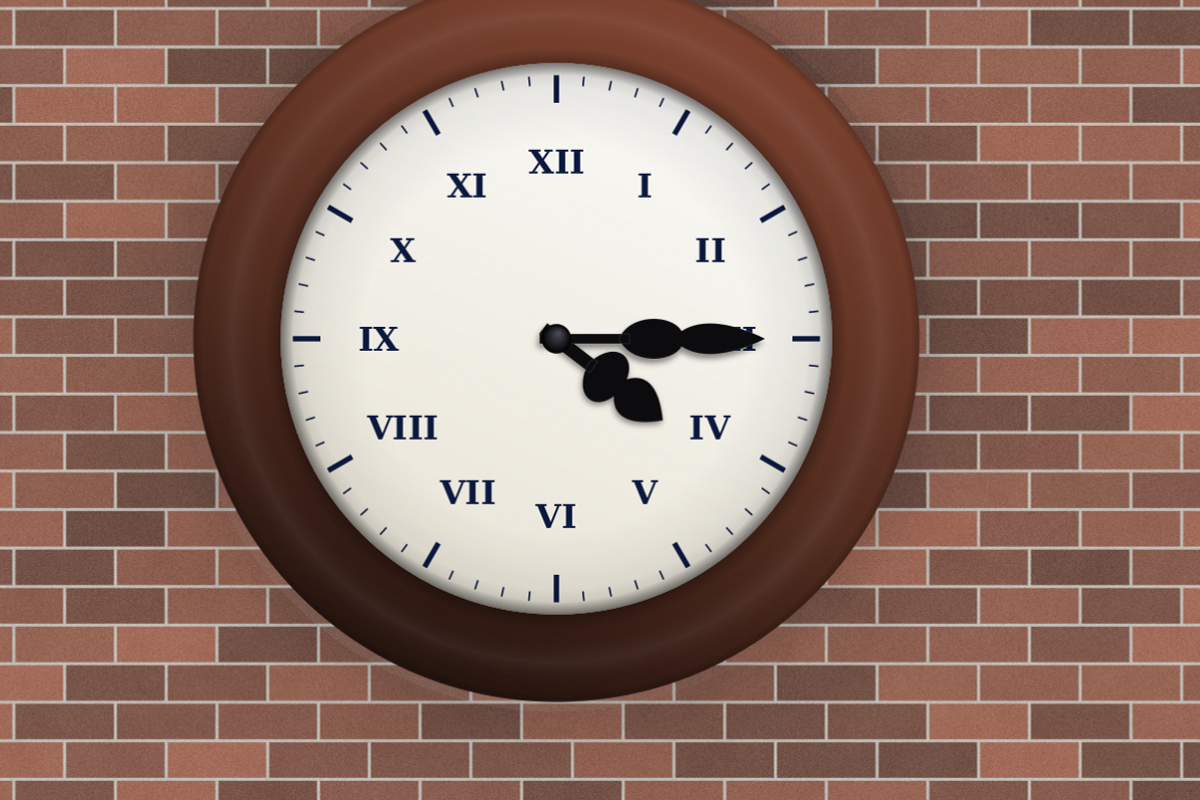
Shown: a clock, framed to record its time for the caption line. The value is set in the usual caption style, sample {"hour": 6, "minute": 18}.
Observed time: {"hour": 4, "minute": 15}
